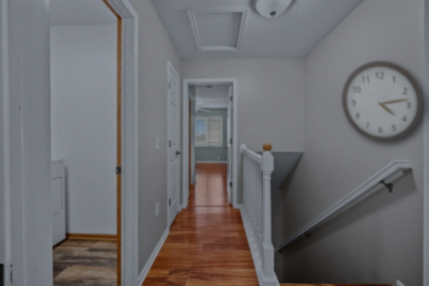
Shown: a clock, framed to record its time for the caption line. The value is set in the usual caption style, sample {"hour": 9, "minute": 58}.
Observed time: {"hour": 4, "minute": 13}
